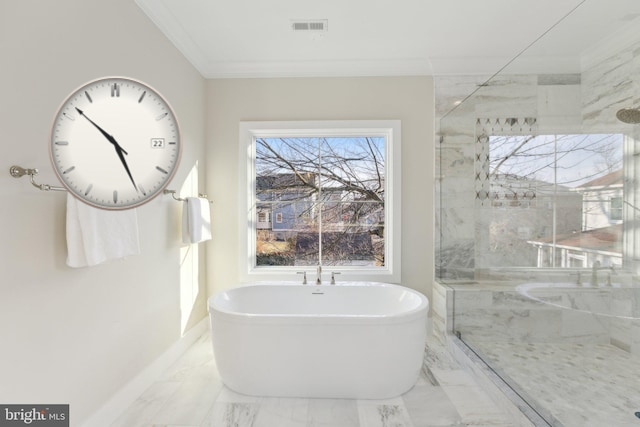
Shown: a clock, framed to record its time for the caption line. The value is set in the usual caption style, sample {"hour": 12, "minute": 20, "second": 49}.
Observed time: {"hour": 10, "minute": 25, "second": 52}
